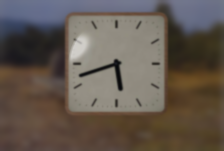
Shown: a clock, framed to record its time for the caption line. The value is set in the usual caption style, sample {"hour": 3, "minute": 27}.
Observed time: {"hour": 5, "minute": 42}
